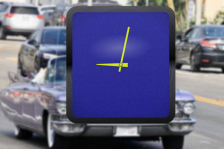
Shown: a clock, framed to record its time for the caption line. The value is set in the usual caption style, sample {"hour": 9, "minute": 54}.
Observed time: {"hour": 9, "minute": 2}
